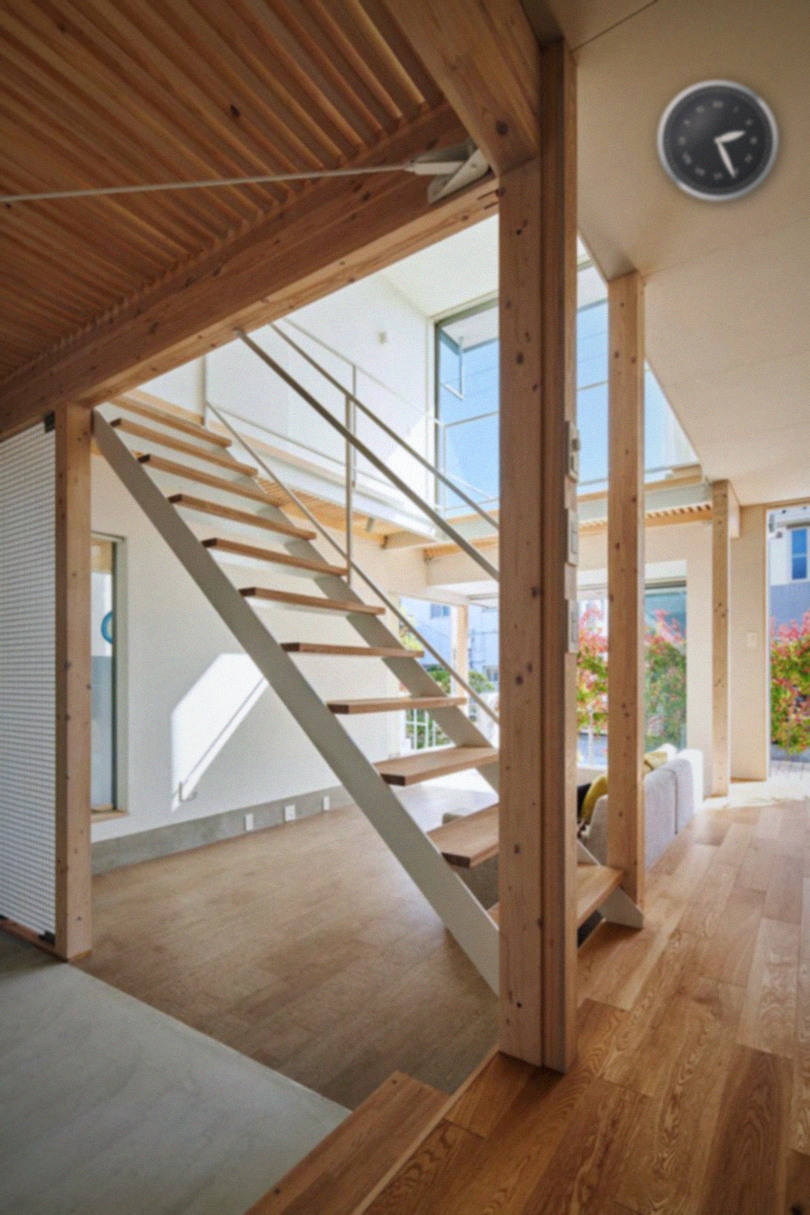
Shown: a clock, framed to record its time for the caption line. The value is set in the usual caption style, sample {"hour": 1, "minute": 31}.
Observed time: {"hour": 2, "minute": 26}
